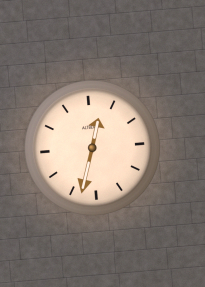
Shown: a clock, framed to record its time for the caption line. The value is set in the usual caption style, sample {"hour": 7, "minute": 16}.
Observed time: {"hour": 12, "minute": 33}
